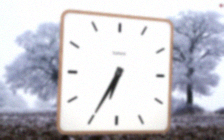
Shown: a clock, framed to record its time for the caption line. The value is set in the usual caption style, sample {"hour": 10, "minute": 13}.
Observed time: {"hour": 6, "minute": 35}
